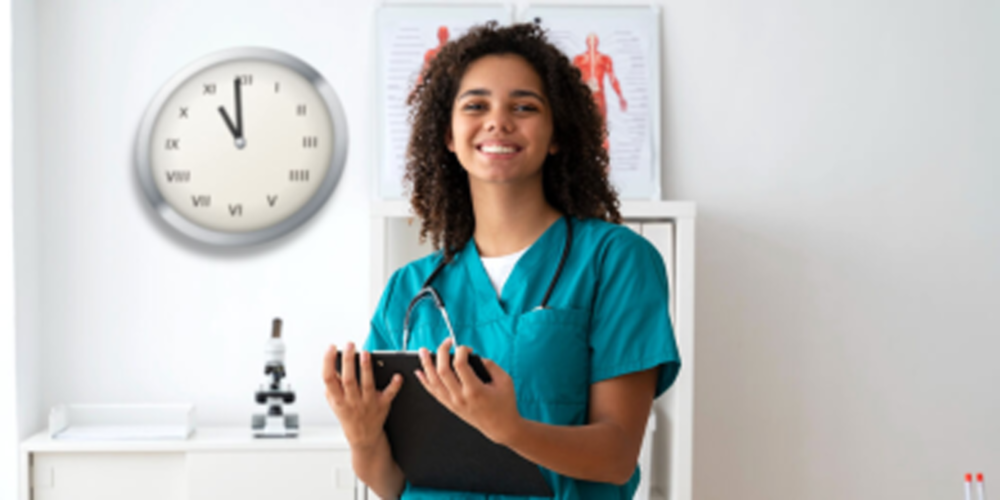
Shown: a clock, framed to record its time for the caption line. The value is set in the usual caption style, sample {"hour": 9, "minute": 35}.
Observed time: {"hour": 10, "minute": 59}
